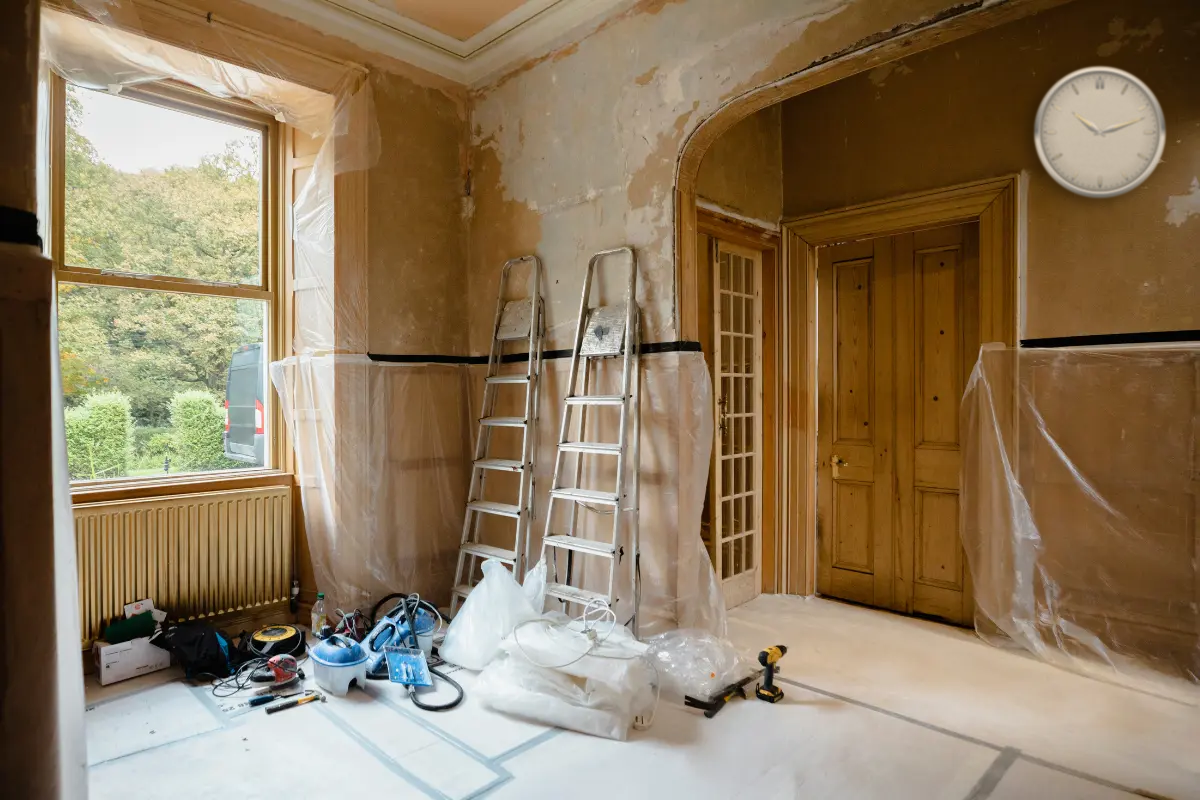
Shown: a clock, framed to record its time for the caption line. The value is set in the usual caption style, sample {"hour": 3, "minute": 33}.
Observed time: {"hour": 10, "minute": 12}
